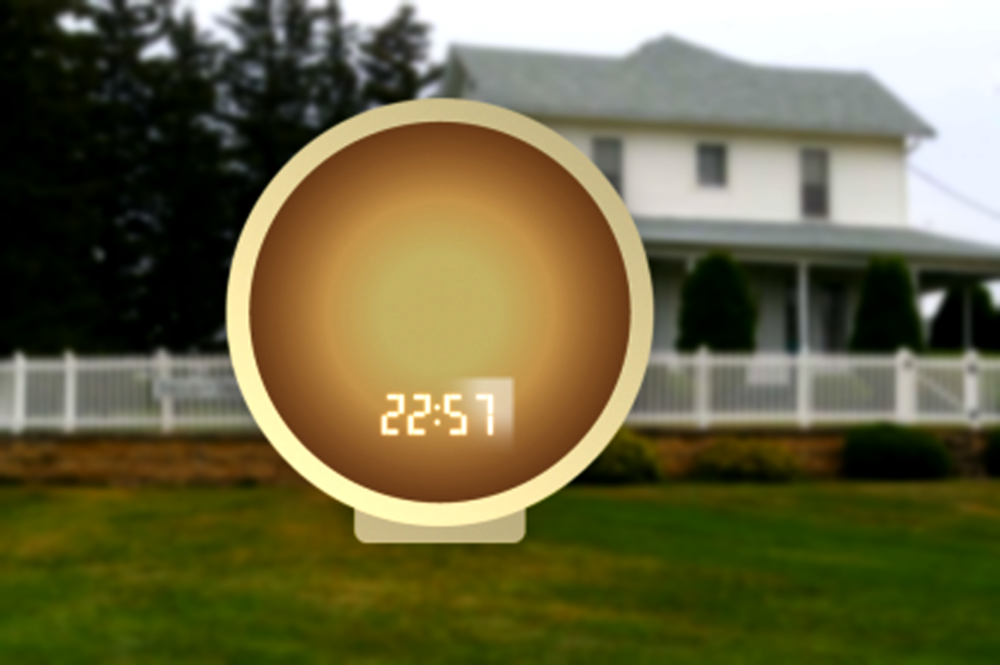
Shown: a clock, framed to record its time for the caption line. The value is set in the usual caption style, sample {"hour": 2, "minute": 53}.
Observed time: {"hour": 22, "minute": 57}
